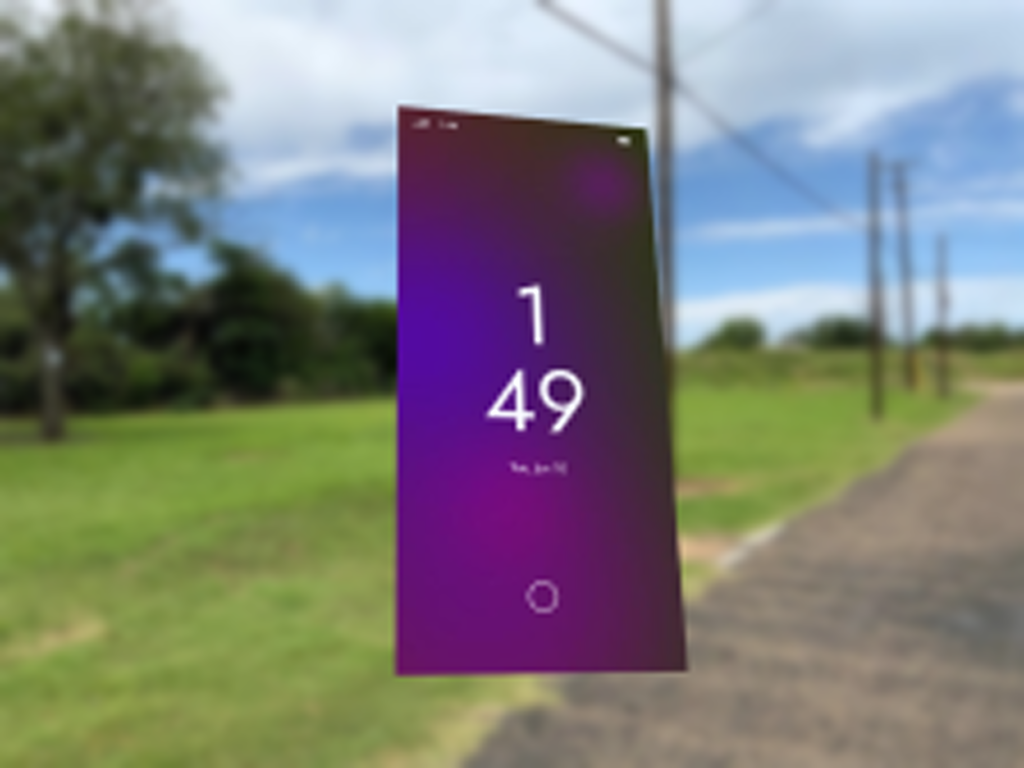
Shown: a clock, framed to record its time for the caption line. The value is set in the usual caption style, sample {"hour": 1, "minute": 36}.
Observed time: {"hour": 1, "minute": 49}
